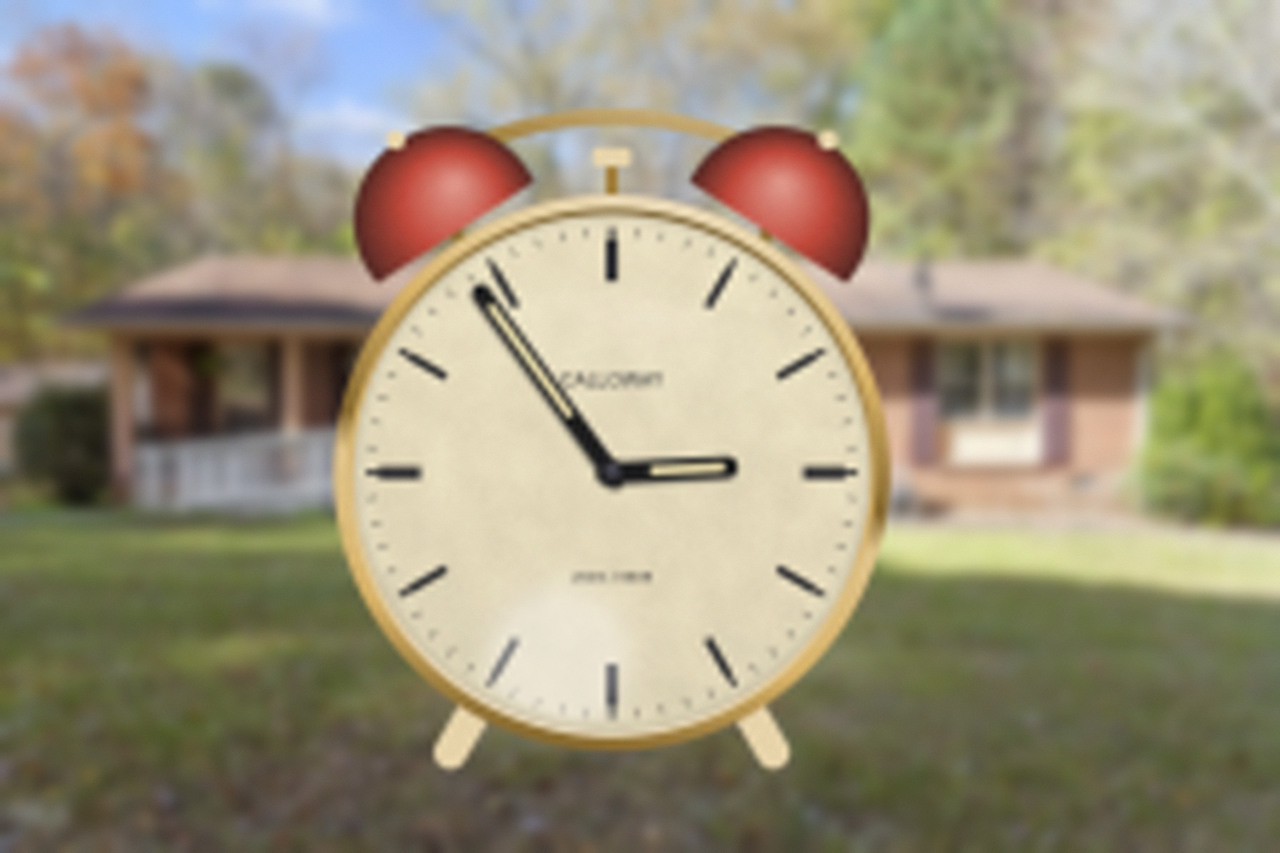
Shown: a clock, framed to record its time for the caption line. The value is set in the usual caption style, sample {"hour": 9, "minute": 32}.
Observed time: {"hour": 2, "minute": 54}
